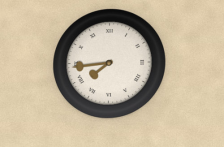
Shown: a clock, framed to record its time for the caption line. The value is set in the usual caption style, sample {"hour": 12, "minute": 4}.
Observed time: {"hour": 7, "minute": 44}
